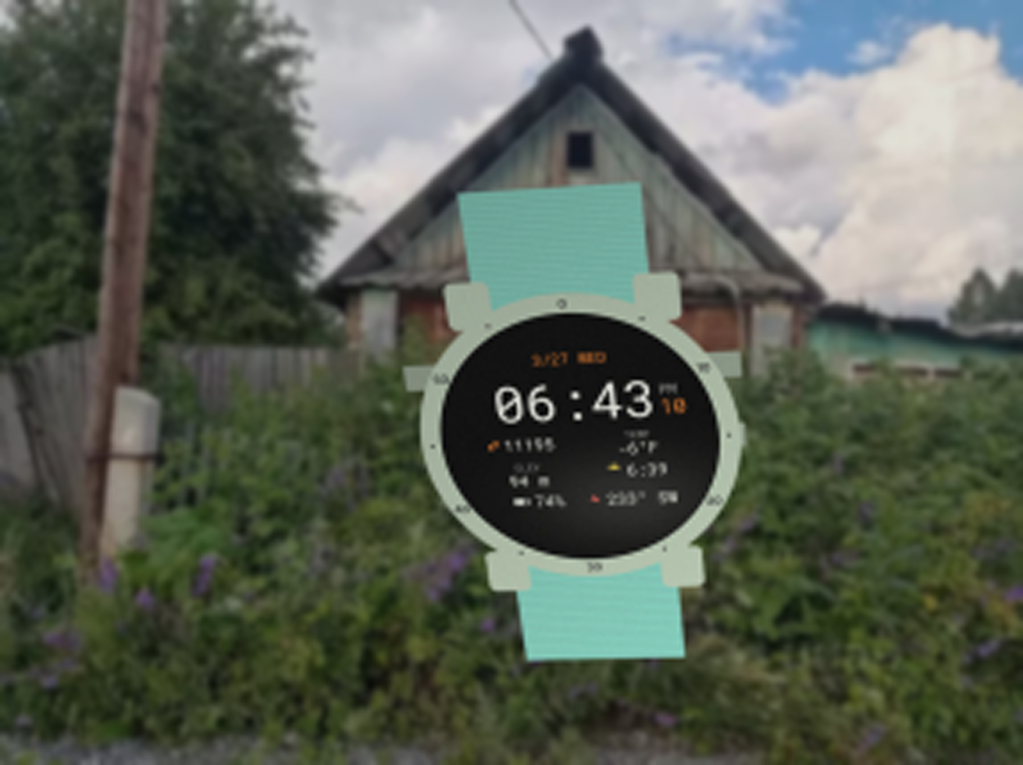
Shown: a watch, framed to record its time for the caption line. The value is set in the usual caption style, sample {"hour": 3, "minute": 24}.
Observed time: {"hour": 6, "minute": 43}
